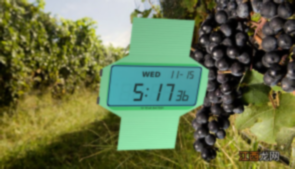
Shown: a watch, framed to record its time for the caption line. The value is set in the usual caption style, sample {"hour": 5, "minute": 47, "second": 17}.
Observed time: {"hour": 5, "minute": 17, "second": 36}
